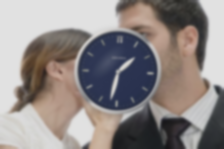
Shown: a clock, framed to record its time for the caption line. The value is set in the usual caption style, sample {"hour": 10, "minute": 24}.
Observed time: {"hour": 1, "minute": 32}
